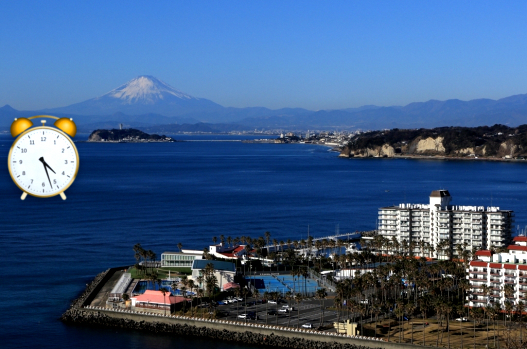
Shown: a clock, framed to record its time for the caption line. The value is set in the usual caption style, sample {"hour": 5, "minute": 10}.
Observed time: {"hour": 4, "minute": 27}
